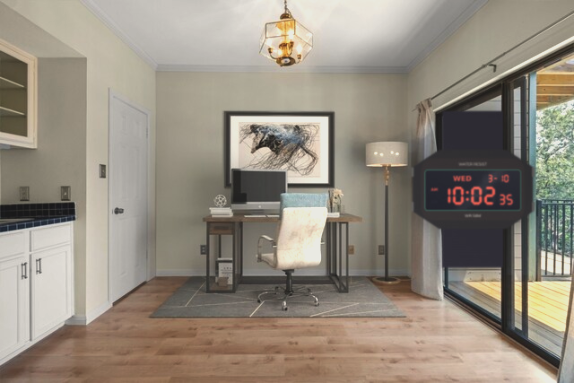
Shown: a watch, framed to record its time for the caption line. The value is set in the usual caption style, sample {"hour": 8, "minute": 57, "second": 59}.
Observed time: {"hour": 10, "minute": 2, "second": 35}
